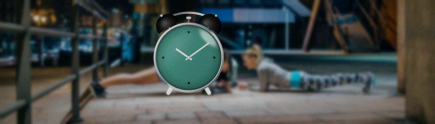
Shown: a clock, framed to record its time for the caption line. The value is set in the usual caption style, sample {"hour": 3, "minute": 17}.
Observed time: {"hour": 10, "minute": 9}
